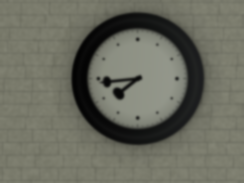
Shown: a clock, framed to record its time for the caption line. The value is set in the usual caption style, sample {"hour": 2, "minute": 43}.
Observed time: {"hour": 7, "minute": 44}
